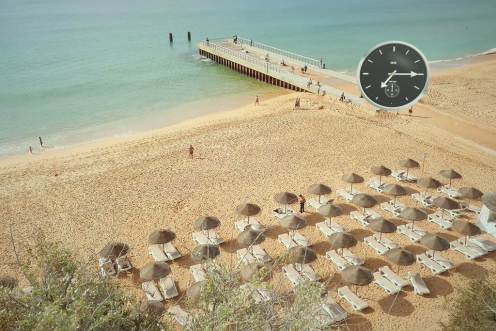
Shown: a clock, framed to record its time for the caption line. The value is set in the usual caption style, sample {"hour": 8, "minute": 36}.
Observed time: {"hour": 7, "minute": 15}
